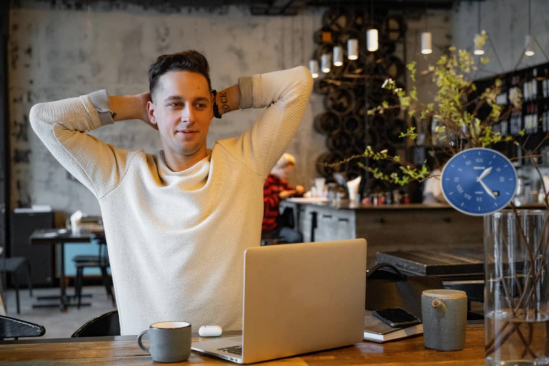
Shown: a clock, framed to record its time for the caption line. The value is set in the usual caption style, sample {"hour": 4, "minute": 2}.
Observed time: {"hour": 1, "minute": 24}
